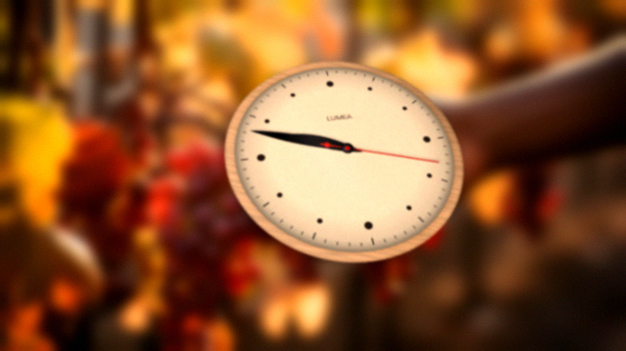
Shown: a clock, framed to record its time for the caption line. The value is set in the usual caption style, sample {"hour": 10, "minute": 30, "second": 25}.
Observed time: {"hour": 9, "minute": 48, "second": 18}
